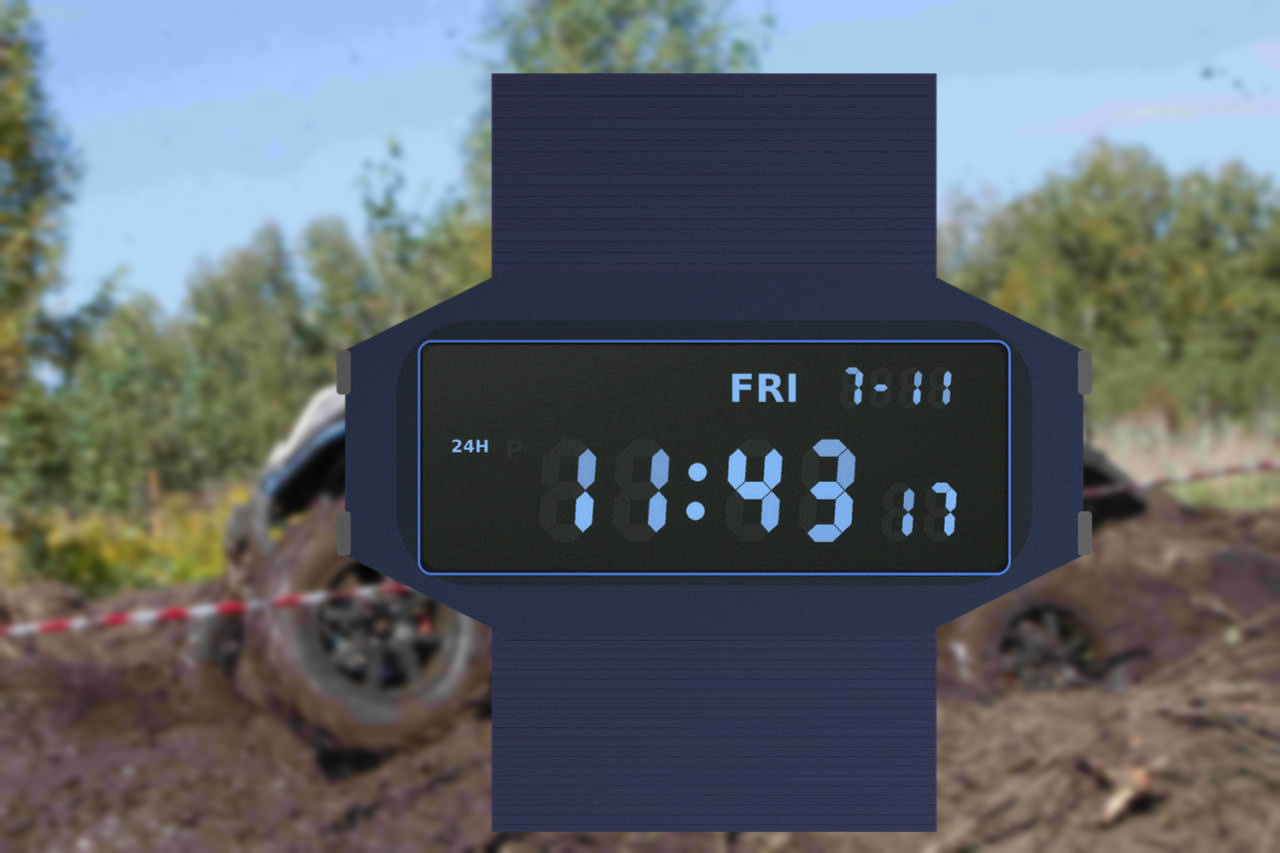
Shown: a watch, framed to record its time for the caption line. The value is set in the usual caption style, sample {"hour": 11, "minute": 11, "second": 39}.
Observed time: {"hour": 11, "minute": 43, "second": 17}
